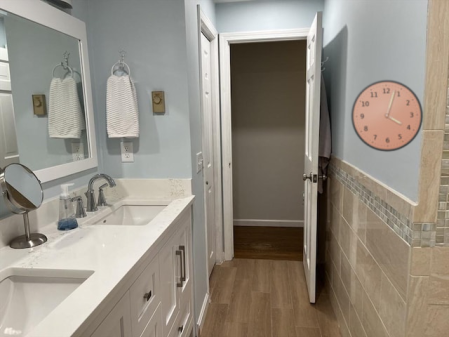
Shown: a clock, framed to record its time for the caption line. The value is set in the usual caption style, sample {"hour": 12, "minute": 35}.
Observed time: {"hour": 4, "minute": 3}
